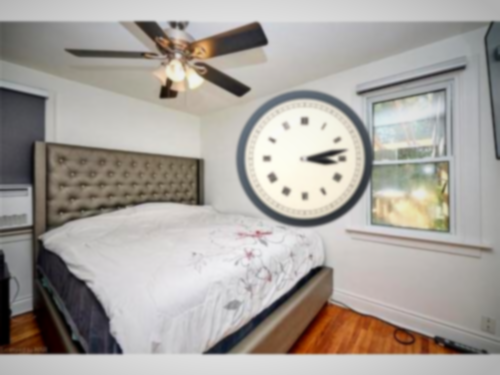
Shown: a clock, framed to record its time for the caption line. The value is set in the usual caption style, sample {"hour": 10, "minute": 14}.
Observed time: {"hour": 3, "minute": 13}
